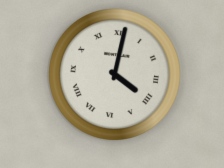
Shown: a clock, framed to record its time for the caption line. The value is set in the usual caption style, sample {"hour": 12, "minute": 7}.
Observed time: {"hour": 4, "minute": 1}
